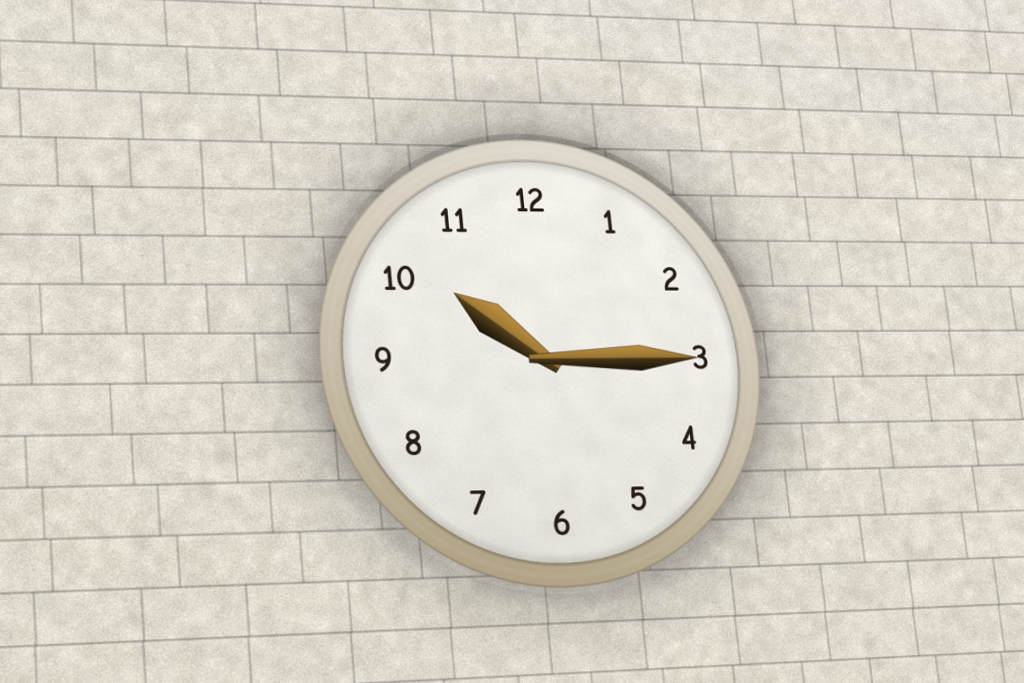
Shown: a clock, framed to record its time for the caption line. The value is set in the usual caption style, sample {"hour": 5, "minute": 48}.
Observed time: {"hour": 10, "minute": 15}
